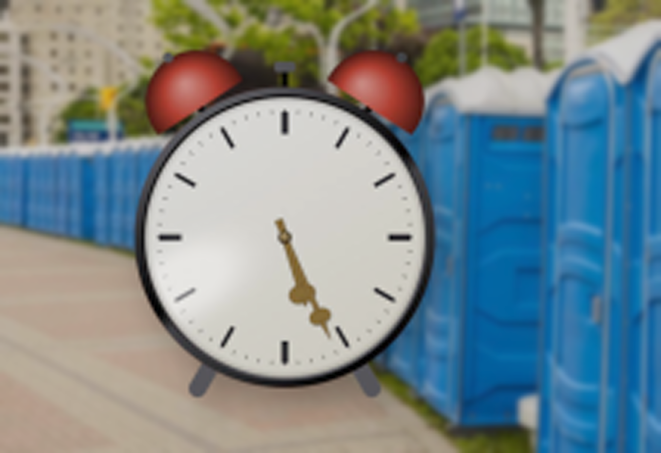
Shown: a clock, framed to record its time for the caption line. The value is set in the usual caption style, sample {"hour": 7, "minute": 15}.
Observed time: {"hour": 5, "minute": 26}
